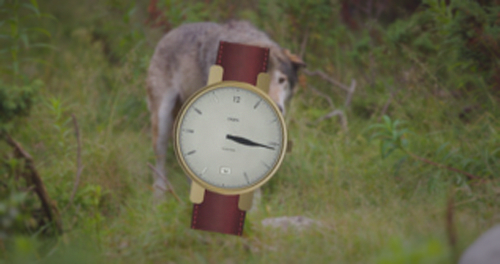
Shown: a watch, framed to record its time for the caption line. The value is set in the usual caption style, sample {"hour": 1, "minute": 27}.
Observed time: {"hour": 3, "minute": 16}
